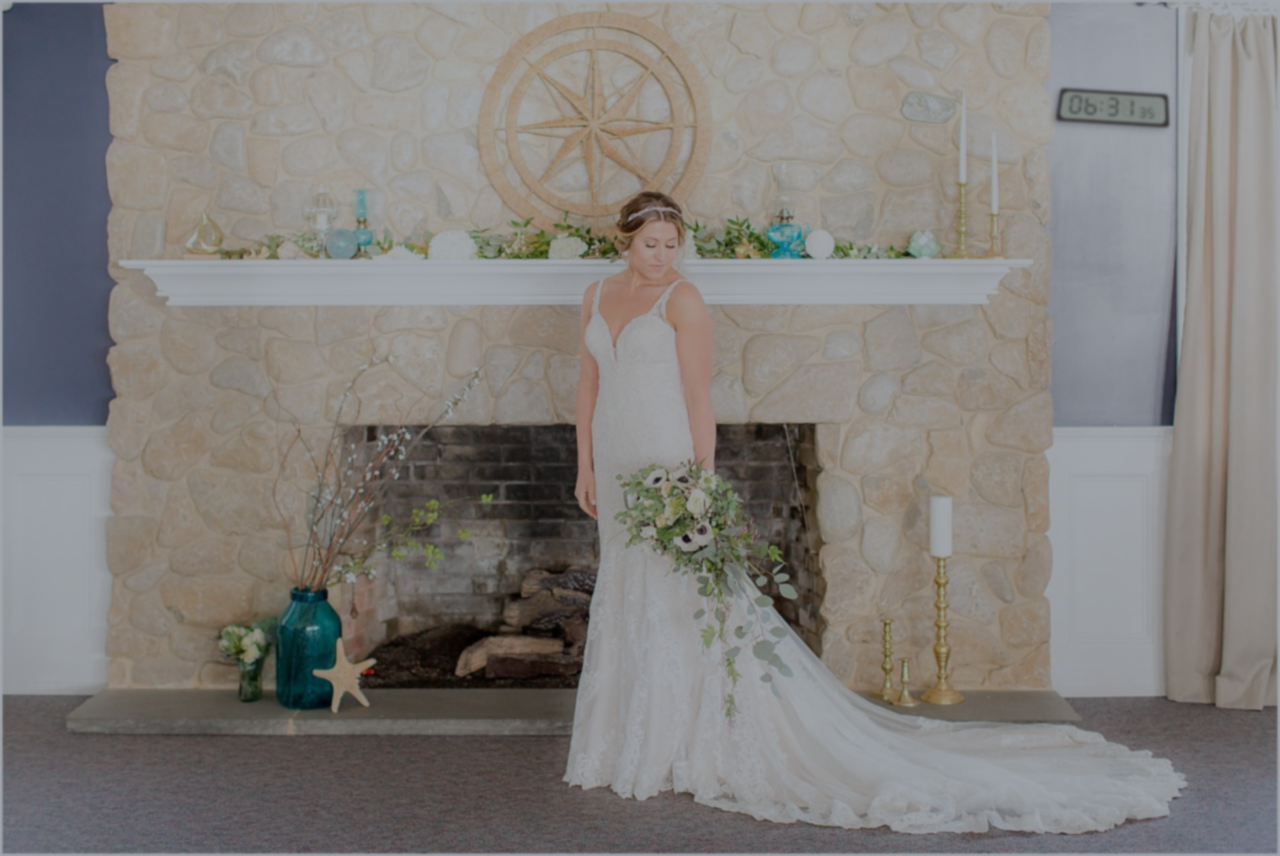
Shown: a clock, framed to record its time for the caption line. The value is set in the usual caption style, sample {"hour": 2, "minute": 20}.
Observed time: {"hour": 6, "minute": 31}
